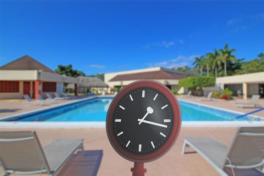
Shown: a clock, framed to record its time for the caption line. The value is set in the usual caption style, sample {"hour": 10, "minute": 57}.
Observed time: {"hour": 1, "minute": 17}
